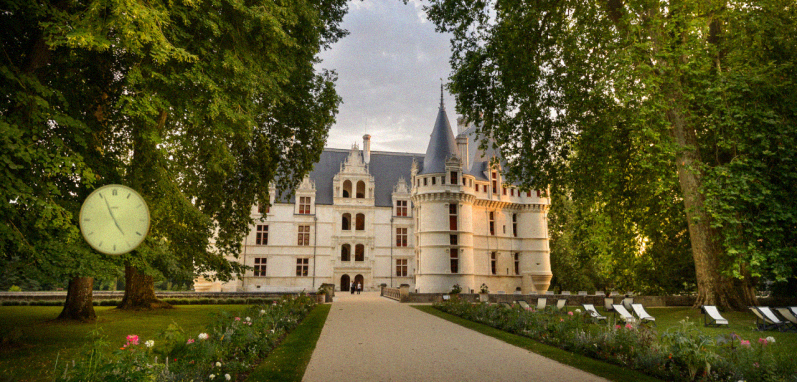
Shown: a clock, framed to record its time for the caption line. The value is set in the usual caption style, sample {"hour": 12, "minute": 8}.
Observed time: {"hour": 4, "minute": 56}
